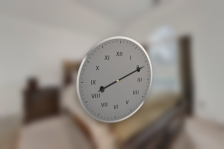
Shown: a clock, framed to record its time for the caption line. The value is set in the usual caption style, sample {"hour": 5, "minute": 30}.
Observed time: {"hour": 8, "minute": 11}
